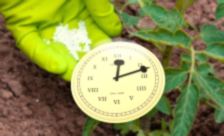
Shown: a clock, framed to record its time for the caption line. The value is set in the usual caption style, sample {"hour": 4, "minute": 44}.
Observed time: {"hour": 12, "minute": 12}
